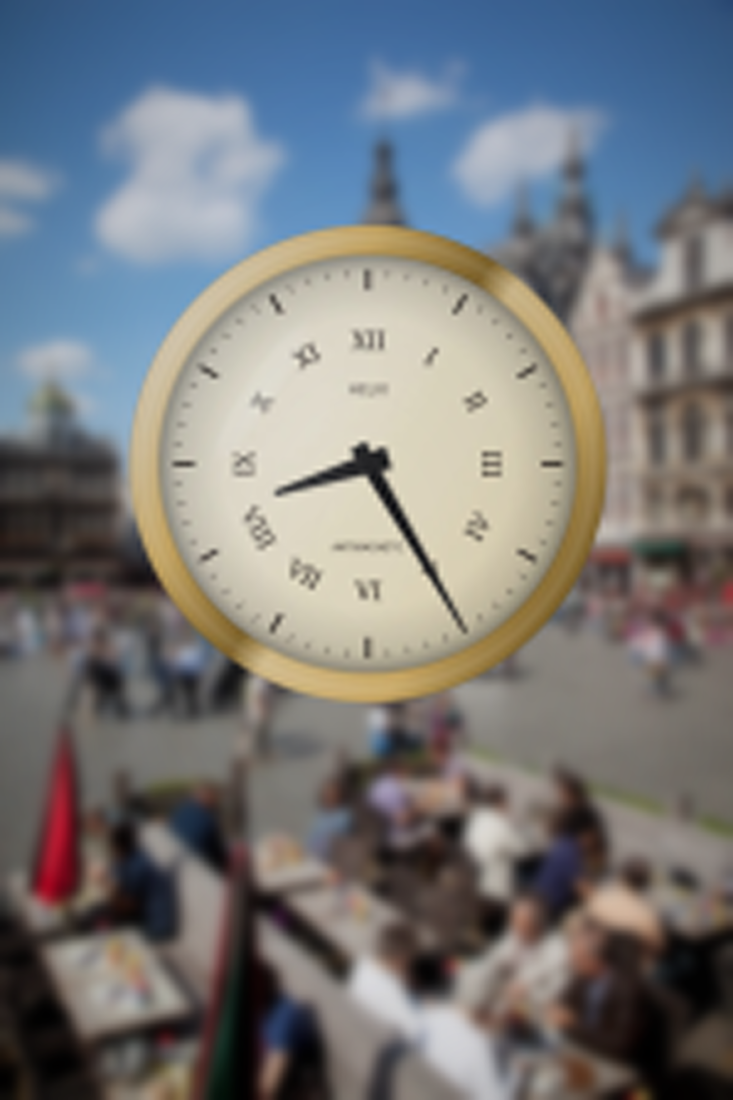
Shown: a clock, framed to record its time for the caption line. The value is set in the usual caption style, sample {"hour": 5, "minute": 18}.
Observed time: {"hour": 8, "minute": 25}
